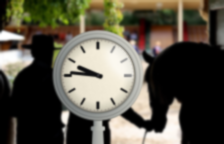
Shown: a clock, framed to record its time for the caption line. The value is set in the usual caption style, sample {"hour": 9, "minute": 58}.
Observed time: {"hour": 9, "minute": 46}
